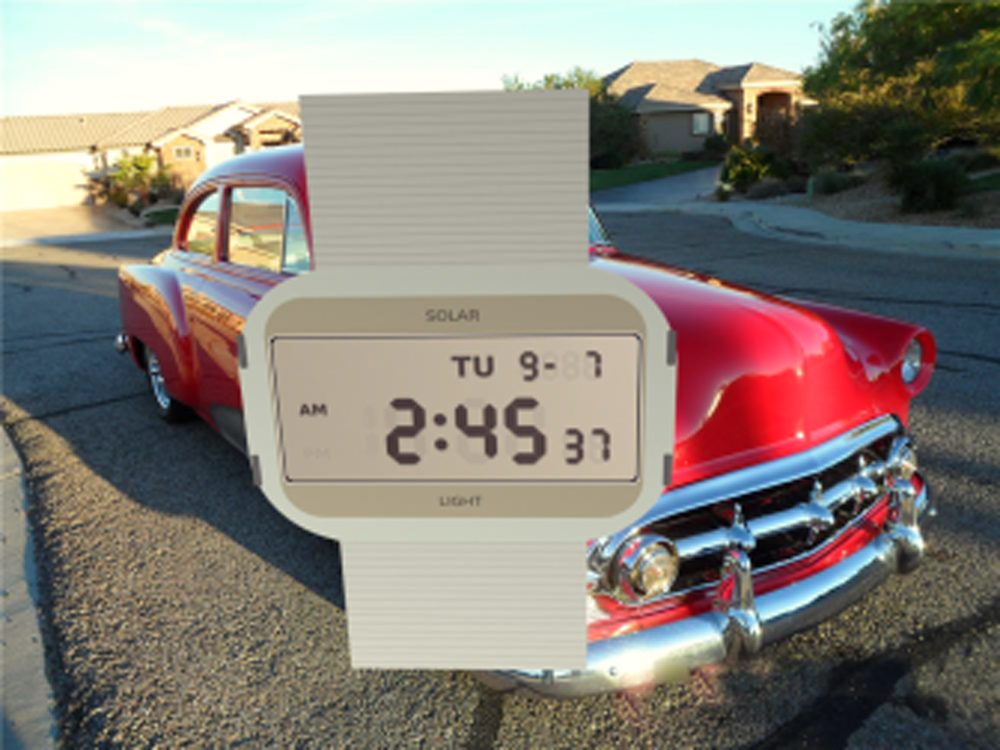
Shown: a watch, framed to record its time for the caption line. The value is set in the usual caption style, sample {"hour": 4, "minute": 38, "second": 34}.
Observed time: {"hour": 2, "minute": 45, "second": 37}
